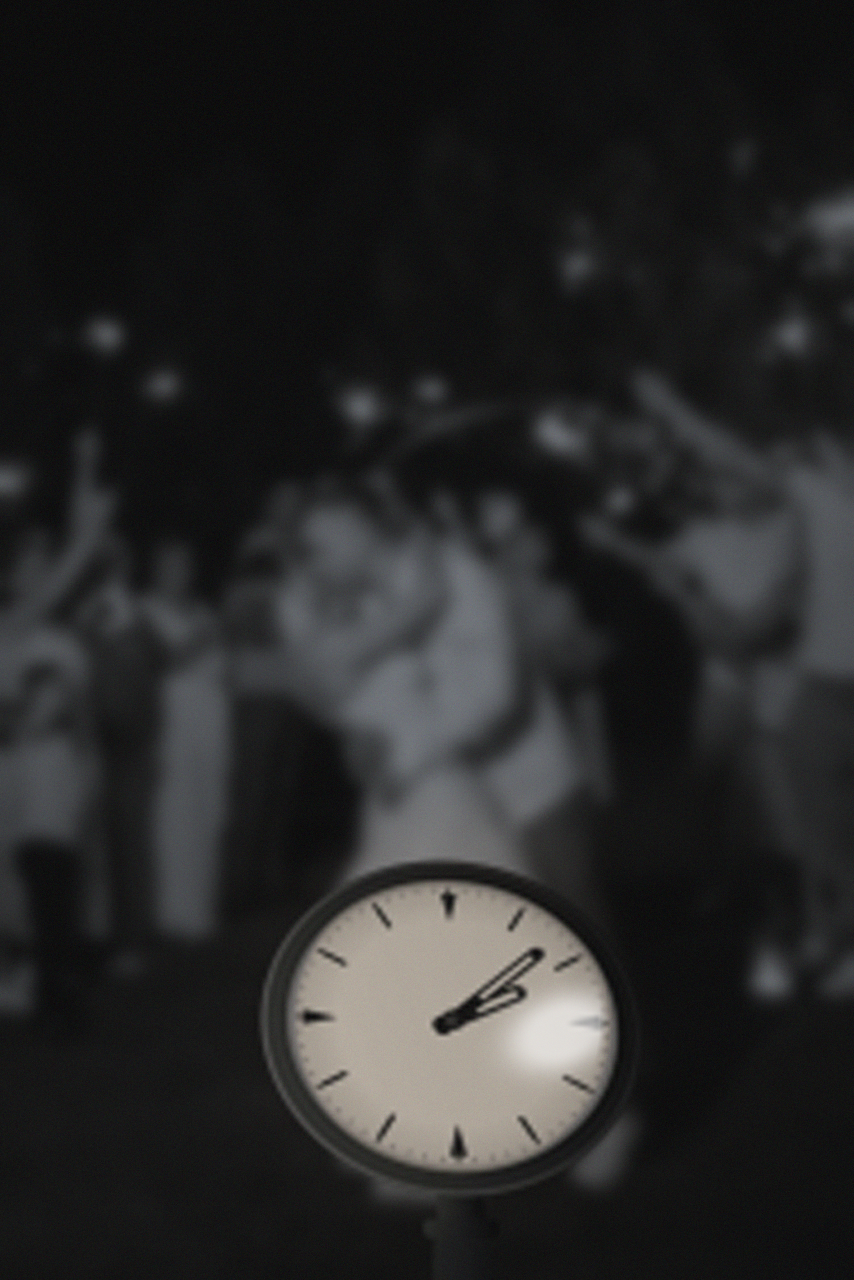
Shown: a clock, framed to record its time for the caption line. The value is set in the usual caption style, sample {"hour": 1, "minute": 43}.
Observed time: {"hour": 2, "minute": 8}
